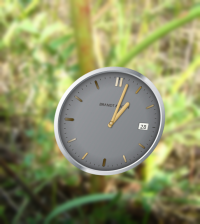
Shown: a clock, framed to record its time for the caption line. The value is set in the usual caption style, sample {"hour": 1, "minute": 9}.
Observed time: {"hour": 1, "minute": 2}
